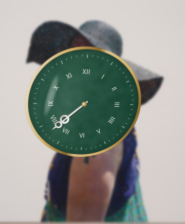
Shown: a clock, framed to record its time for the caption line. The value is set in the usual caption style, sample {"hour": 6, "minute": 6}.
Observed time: {"hour": 7, "minute": 38}
